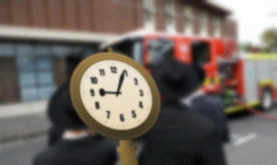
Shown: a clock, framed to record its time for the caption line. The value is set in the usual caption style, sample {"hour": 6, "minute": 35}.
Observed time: {"hour": 9, "minute": 4}
